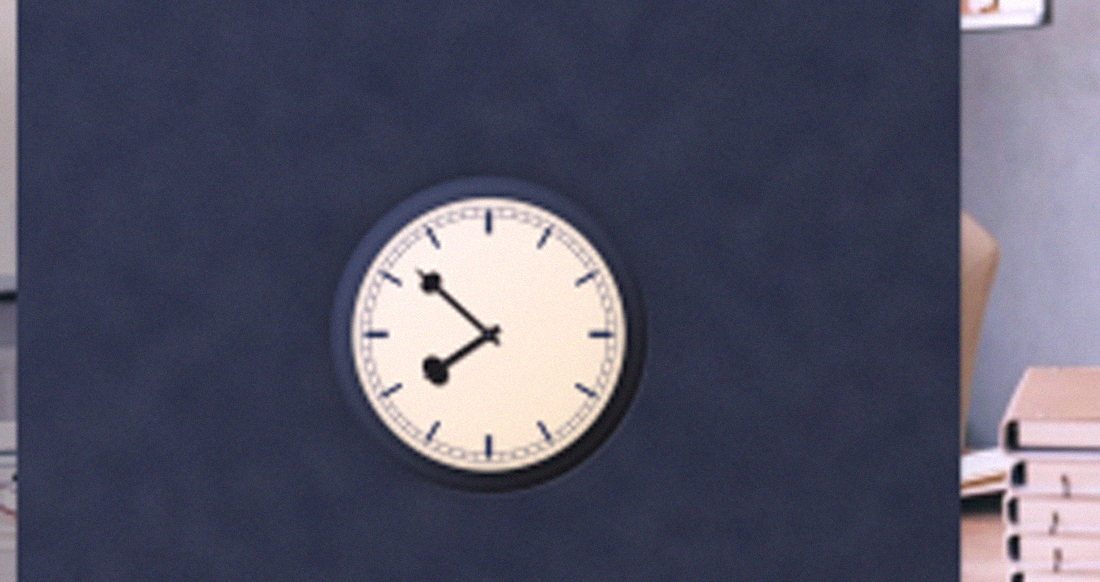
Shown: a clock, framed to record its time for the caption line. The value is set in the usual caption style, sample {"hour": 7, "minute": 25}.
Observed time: {"hour": 7, "minute": 52}
